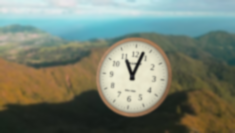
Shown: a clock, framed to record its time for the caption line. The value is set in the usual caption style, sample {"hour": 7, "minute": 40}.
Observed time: {"hour": 11, "minute": 3}
